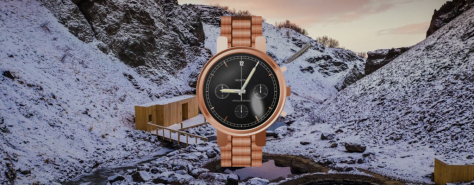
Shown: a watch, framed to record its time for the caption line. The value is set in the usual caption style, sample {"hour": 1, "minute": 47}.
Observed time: {"hour": 9, "minute": 5}
